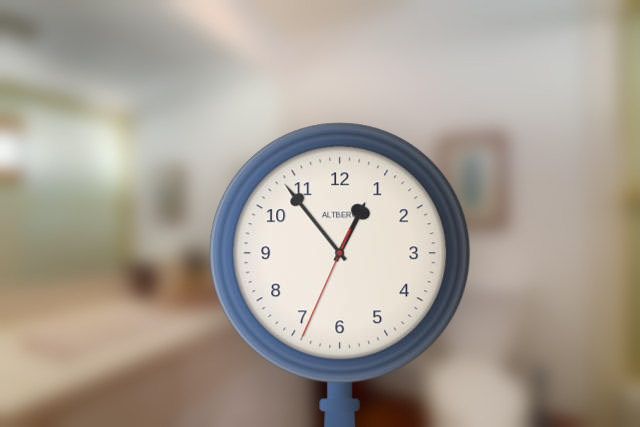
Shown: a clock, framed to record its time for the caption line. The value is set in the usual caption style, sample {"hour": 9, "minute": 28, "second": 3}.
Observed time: {"hour": 12, "minute": 53, "second": 34}
